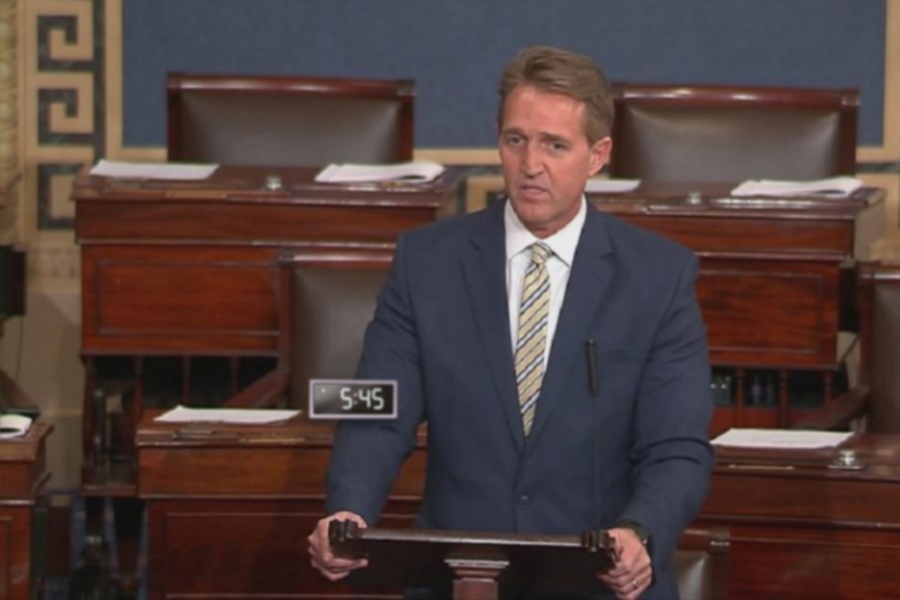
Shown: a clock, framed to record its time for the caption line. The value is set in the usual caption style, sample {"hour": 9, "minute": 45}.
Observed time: {"hour": 5, "minute": 45}
